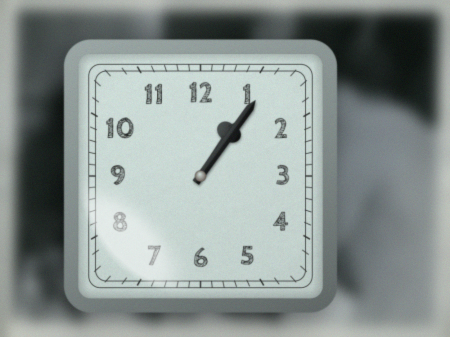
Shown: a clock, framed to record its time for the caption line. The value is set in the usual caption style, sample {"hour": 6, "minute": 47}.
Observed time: {"hour": 1, "minute": 6}
